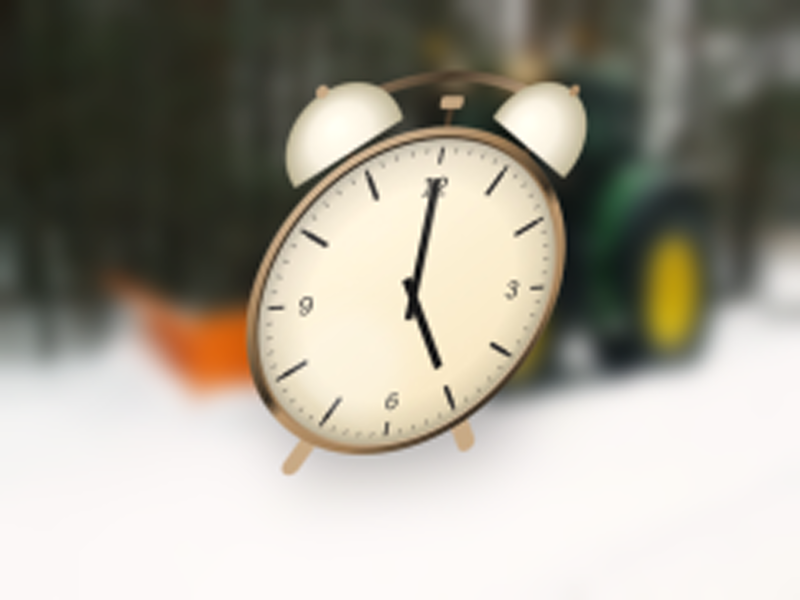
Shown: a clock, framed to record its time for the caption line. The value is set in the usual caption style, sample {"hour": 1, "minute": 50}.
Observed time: {"hour": 5, "minute": 0}
